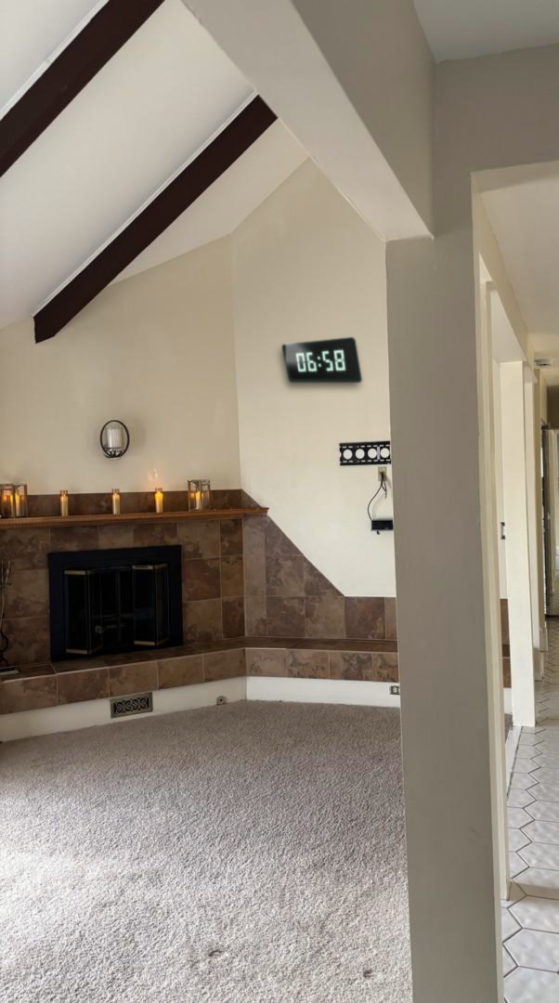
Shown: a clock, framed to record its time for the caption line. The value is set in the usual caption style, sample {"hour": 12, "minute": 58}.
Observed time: {"hour": 6, "minute": 58}
